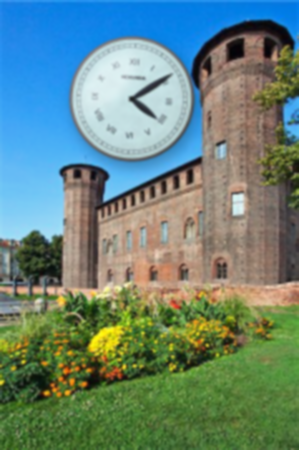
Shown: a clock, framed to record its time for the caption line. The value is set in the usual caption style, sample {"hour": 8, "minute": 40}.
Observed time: {"hour": 4, "minute": 9}
